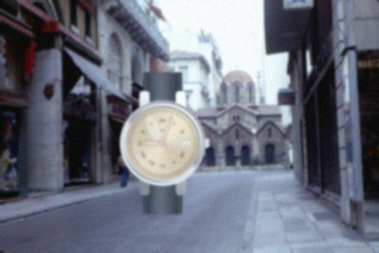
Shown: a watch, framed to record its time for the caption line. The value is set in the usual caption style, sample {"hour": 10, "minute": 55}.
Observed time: {"hour": 9, "minute": 3}
